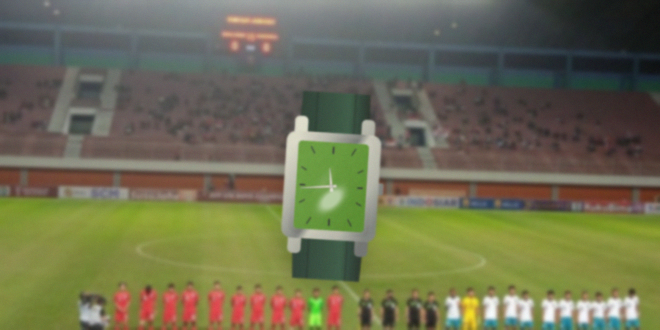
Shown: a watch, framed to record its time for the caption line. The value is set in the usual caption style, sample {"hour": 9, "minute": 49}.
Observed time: {"hour": 11, "minute": 44}
